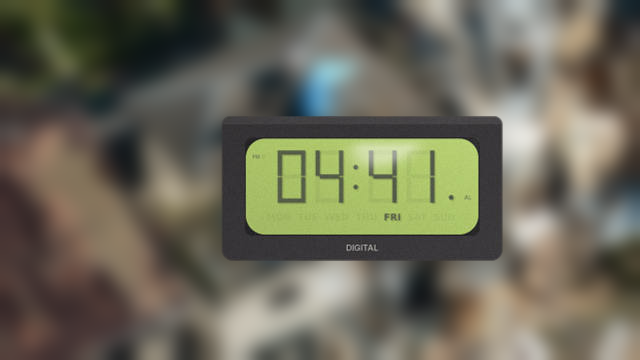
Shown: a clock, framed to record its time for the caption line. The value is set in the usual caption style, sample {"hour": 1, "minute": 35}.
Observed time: {"hour": 4, "minute": 41}
